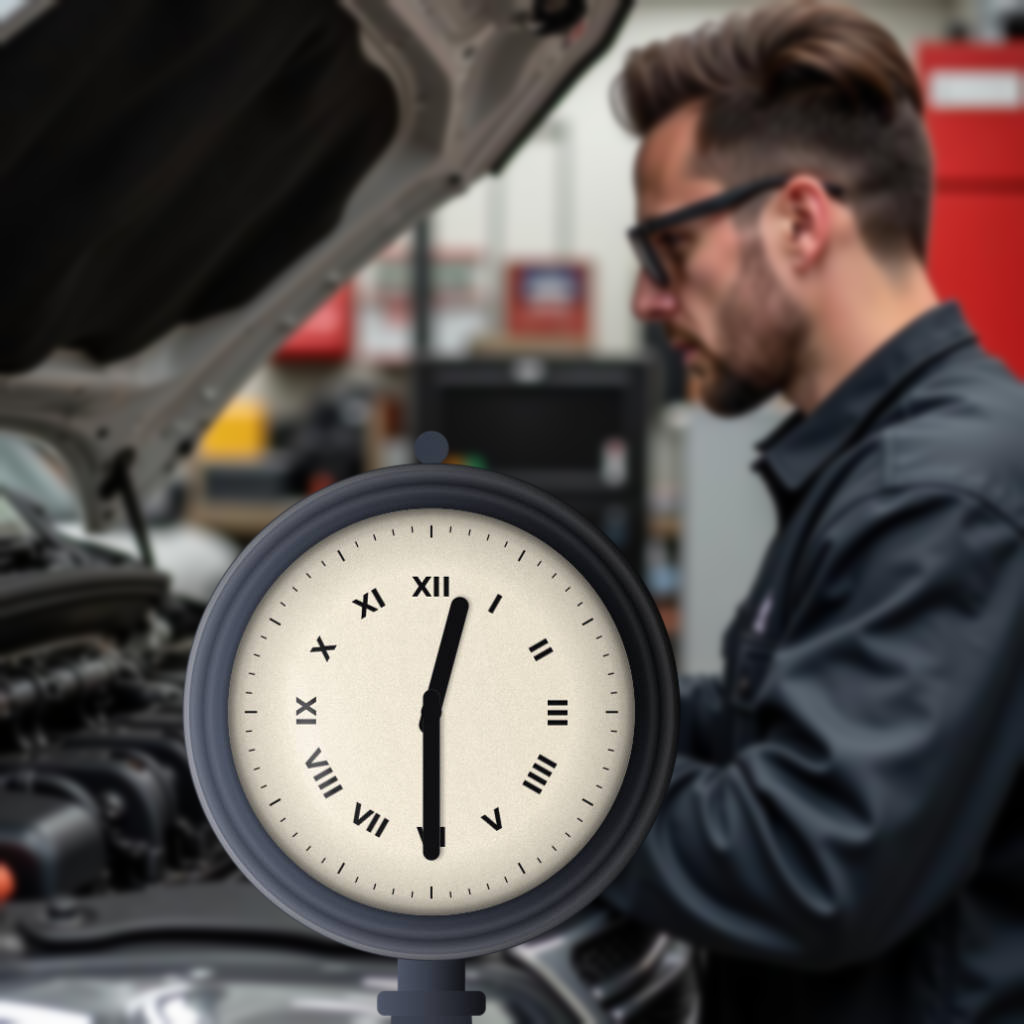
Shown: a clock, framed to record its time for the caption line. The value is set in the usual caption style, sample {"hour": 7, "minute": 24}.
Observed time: {"hour": 12, "minute": 30}
